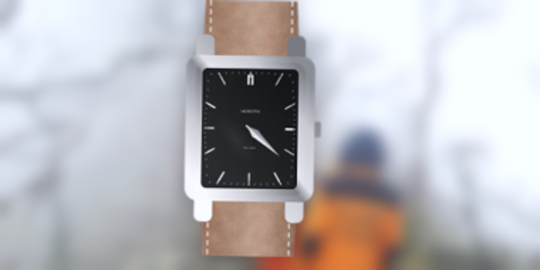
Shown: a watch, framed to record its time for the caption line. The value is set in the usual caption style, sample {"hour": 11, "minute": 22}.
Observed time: {"hour": 4, "minute": 22}
